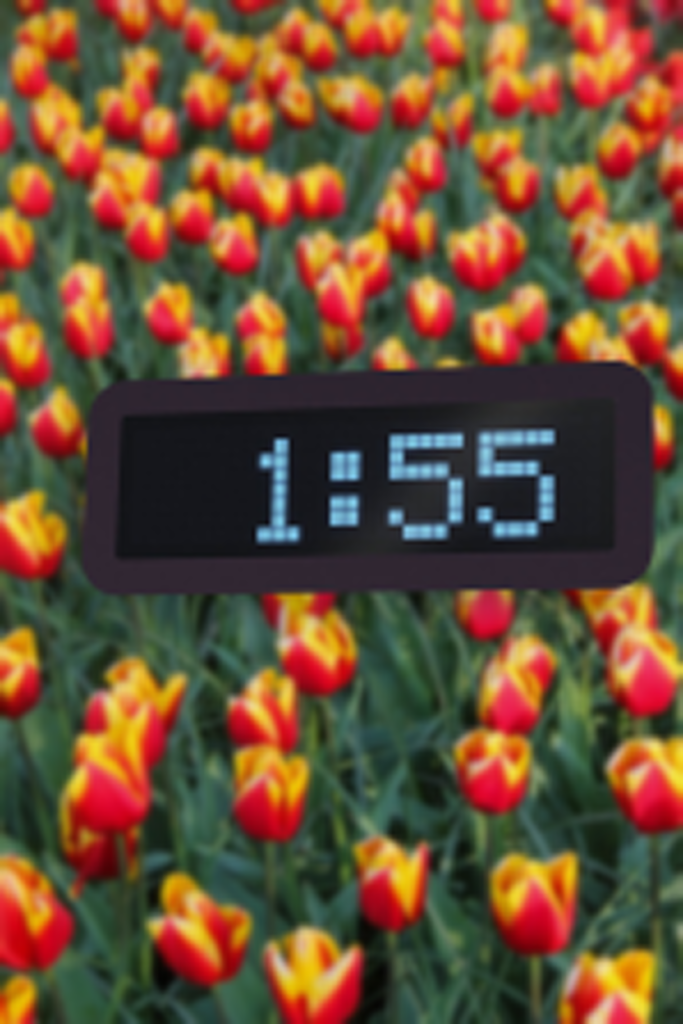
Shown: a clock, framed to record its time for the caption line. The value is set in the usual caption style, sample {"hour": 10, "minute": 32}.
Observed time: {"hour": 1, "minute": 55}
